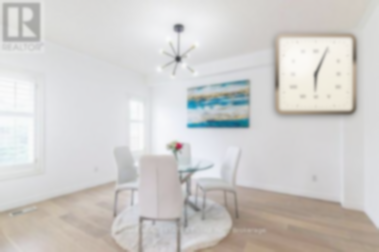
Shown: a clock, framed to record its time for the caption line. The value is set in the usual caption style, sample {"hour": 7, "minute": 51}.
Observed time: {"hour": 6, "minute": 4}
